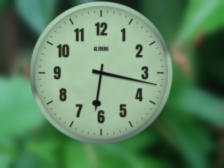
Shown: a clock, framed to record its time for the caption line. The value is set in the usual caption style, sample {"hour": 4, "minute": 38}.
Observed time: {"hour": 6, "minute": 17}
